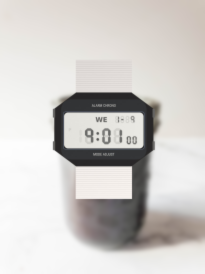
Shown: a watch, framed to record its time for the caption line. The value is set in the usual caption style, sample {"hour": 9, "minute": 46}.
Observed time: {"hour": 9, "minute": 1}
